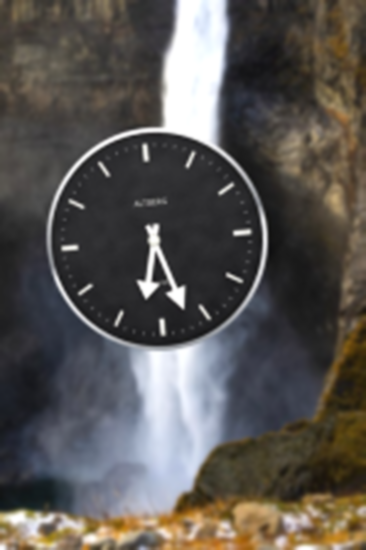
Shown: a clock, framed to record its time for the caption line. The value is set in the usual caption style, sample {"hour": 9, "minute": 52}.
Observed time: {"hour": 6, "minute": 27}
